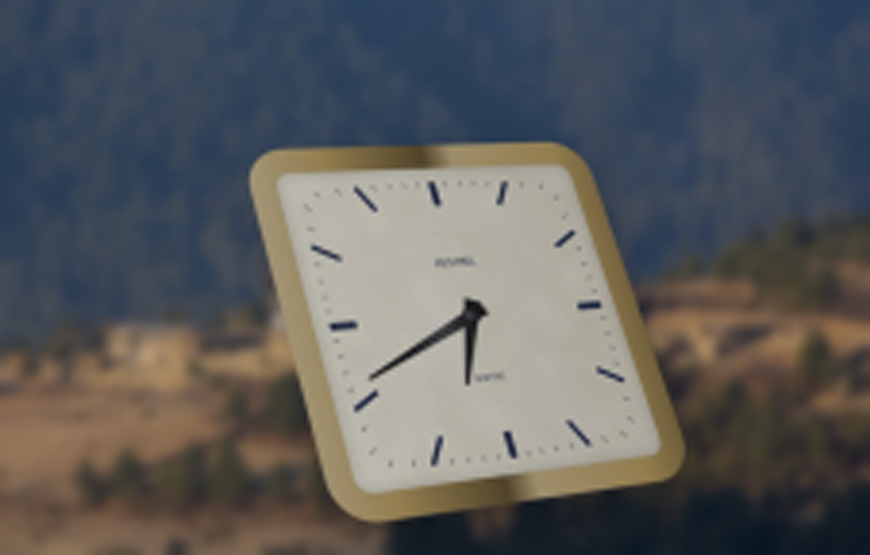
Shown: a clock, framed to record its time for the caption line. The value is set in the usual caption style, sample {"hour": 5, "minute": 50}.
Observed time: {"hour": 6, "minute": 41}
